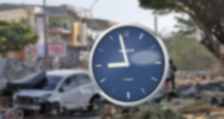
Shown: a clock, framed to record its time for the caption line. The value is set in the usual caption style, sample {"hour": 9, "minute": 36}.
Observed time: {"hour": 8, "minute": 58}
